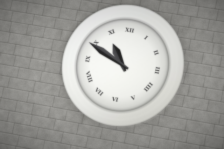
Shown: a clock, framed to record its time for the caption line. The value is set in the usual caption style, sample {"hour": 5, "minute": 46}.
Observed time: {"hour": 10, "minute": 49}
